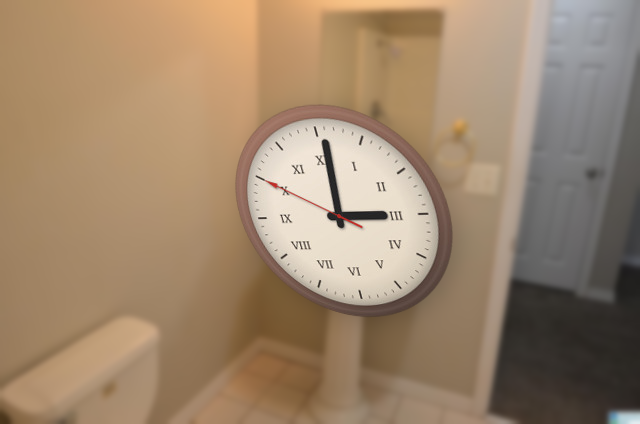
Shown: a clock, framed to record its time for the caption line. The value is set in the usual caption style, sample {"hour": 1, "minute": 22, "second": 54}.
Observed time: {"hour": 3, "minute": 0, "second": 50}
